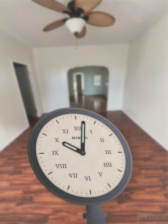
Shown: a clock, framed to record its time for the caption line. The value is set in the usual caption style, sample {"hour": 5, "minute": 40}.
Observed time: {"hour": 10, "minute": 2}
